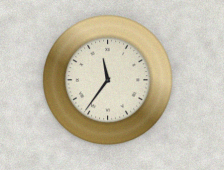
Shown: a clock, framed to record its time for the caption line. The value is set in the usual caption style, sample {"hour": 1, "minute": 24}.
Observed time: {"hour": 11, "minute": 36}
